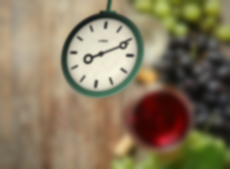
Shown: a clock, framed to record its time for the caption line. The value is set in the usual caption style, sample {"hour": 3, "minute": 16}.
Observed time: {"hour": 8, "minute": 11}
